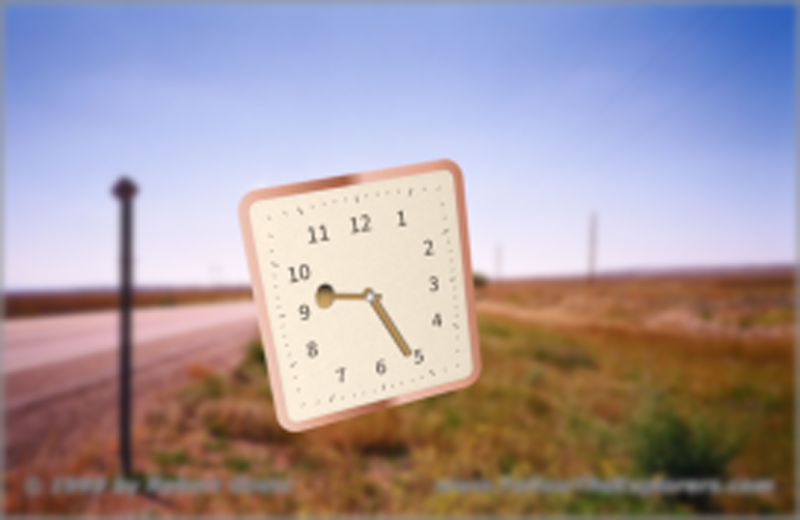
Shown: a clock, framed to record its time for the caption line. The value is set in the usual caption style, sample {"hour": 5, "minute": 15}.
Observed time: {"hour": 9, "minute": 26}
